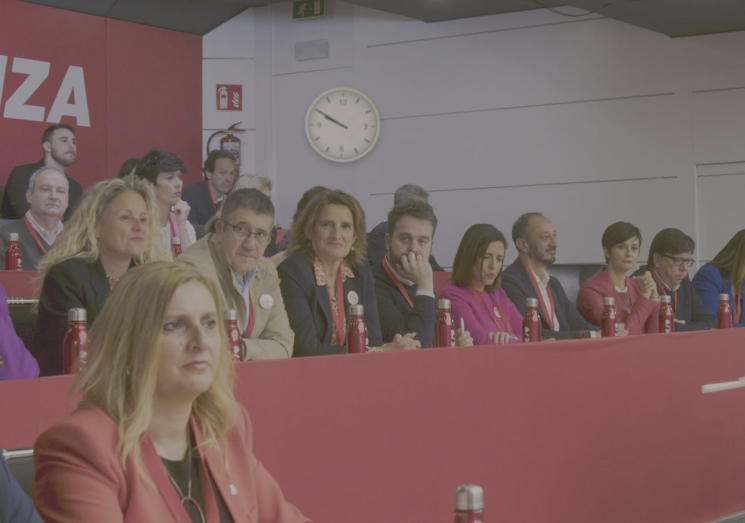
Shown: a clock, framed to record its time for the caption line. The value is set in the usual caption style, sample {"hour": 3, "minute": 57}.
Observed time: {"hour": 9, "minute": 50}
